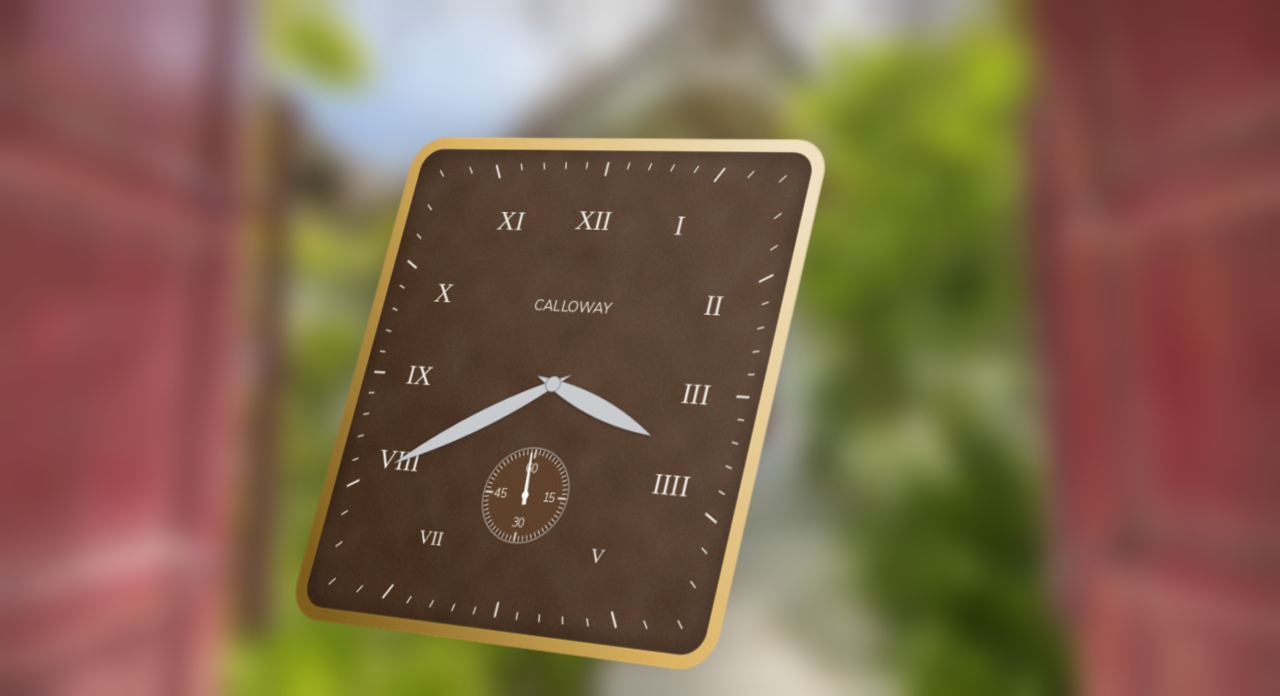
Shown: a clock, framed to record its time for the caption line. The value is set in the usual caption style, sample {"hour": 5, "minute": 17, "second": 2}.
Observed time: {"hour": 3, "minute": 39, "second": 59}
